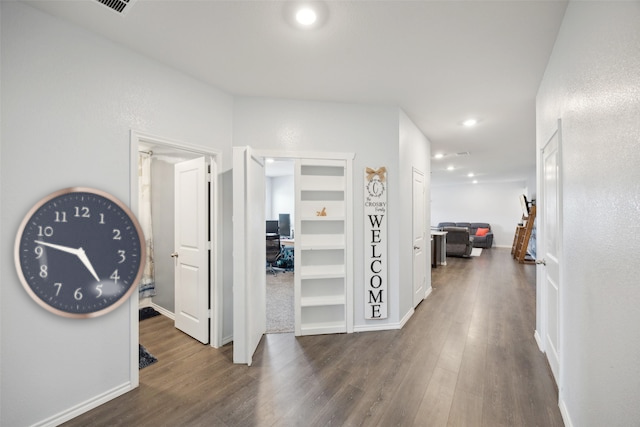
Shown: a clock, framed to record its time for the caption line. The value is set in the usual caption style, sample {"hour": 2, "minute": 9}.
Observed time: {"hour": 4, "minute": 47}
